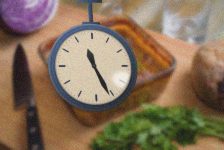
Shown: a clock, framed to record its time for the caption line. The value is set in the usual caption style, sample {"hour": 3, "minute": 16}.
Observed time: {"hour": 11, "minute": 26}
